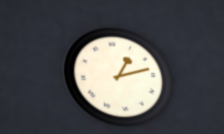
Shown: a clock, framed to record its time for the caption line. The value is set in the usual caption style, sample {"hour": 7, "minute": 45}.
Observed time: {"hour": 1, "minute": 13}
